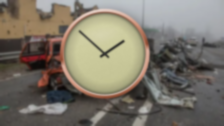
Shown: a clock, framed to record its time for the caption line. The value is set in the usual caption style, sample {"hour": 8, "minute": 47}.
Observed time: {"hour": 1, "minute": 52}
